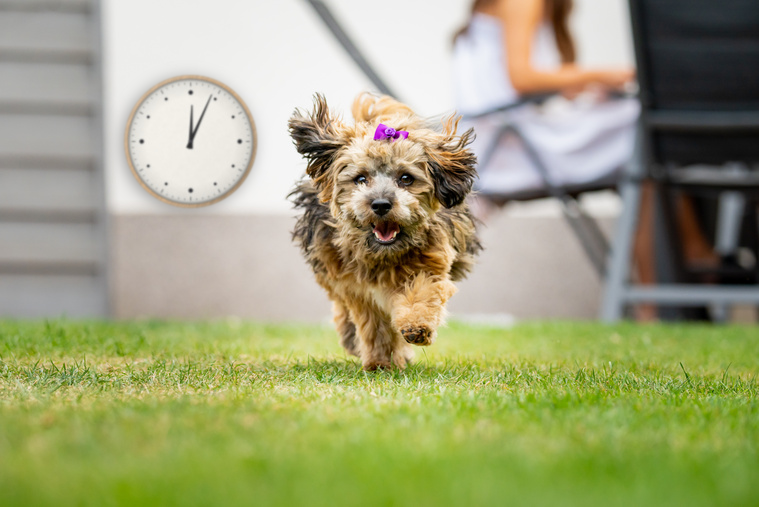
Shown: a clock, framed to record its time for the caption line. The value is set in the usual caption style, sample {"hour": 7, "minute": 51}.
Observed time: {"hour": 12, "minute": 4}
